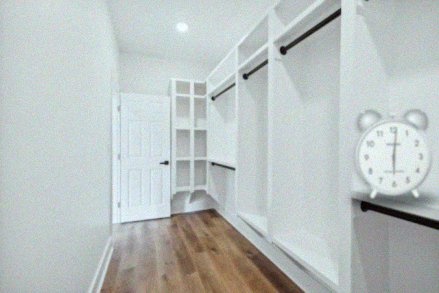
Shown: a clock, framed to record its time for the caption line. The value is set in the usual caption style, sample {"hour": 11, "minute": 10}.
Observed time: {"hour": 6, "minute": 1}
